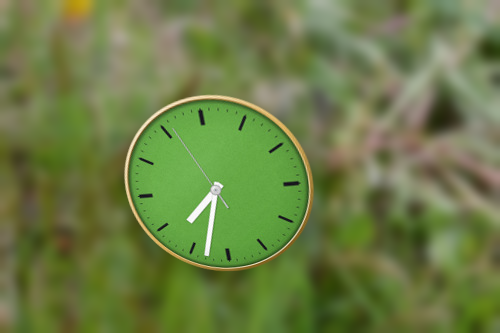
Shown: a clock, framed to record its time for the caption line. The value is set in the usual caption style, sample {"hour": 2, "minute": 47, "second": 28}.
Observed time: {"hour": 7, "minute": 32, "second": 56}
